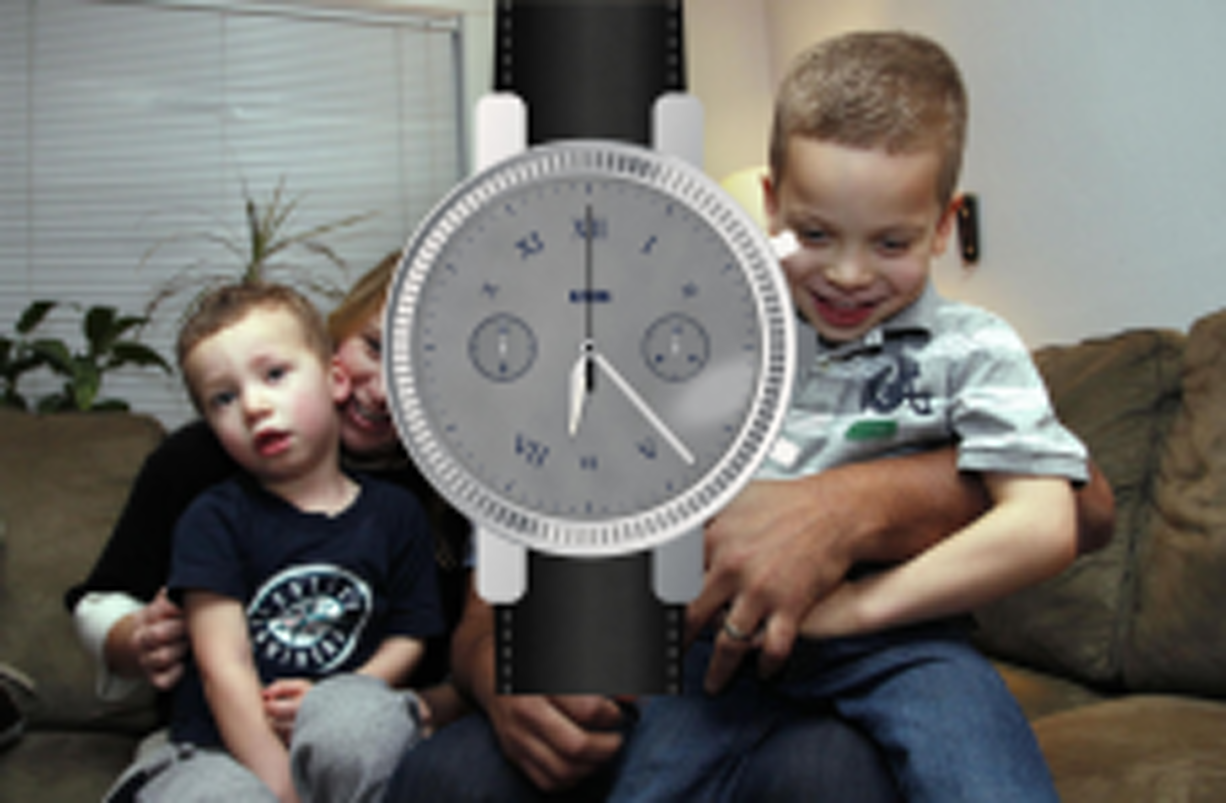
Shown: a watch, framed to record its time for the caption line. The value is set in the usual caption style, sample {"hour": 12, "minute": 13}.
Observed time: {"hour": 6, "minute": 23}
